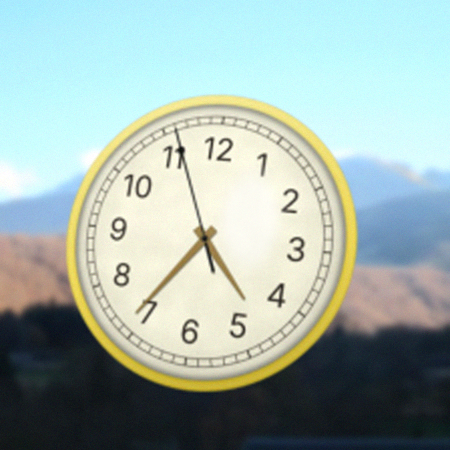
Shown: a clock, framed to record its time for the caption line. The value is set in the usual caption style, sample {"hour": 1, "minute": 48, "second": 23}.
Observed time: {"hour": 4, "minute": 35, "second": 56}
